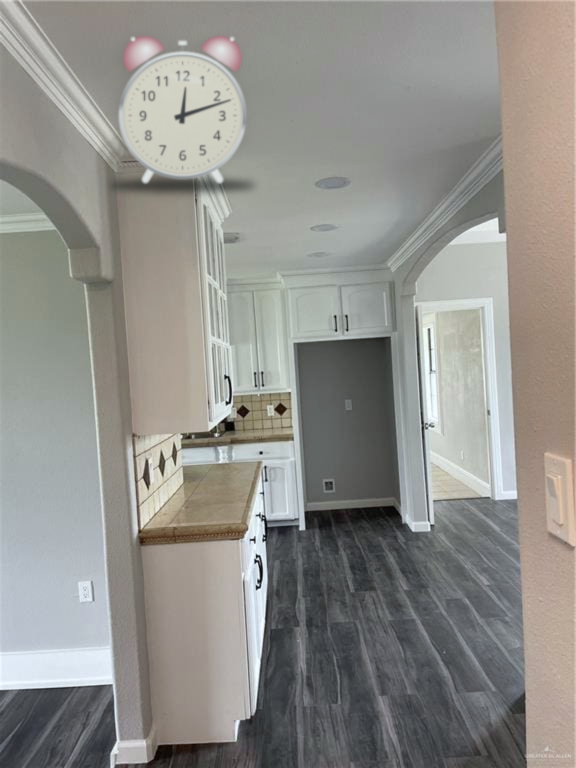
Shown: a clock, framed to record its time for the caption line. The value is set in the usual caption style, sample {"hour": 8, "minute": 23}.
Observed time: {"hour": 12, "minute": 12}
